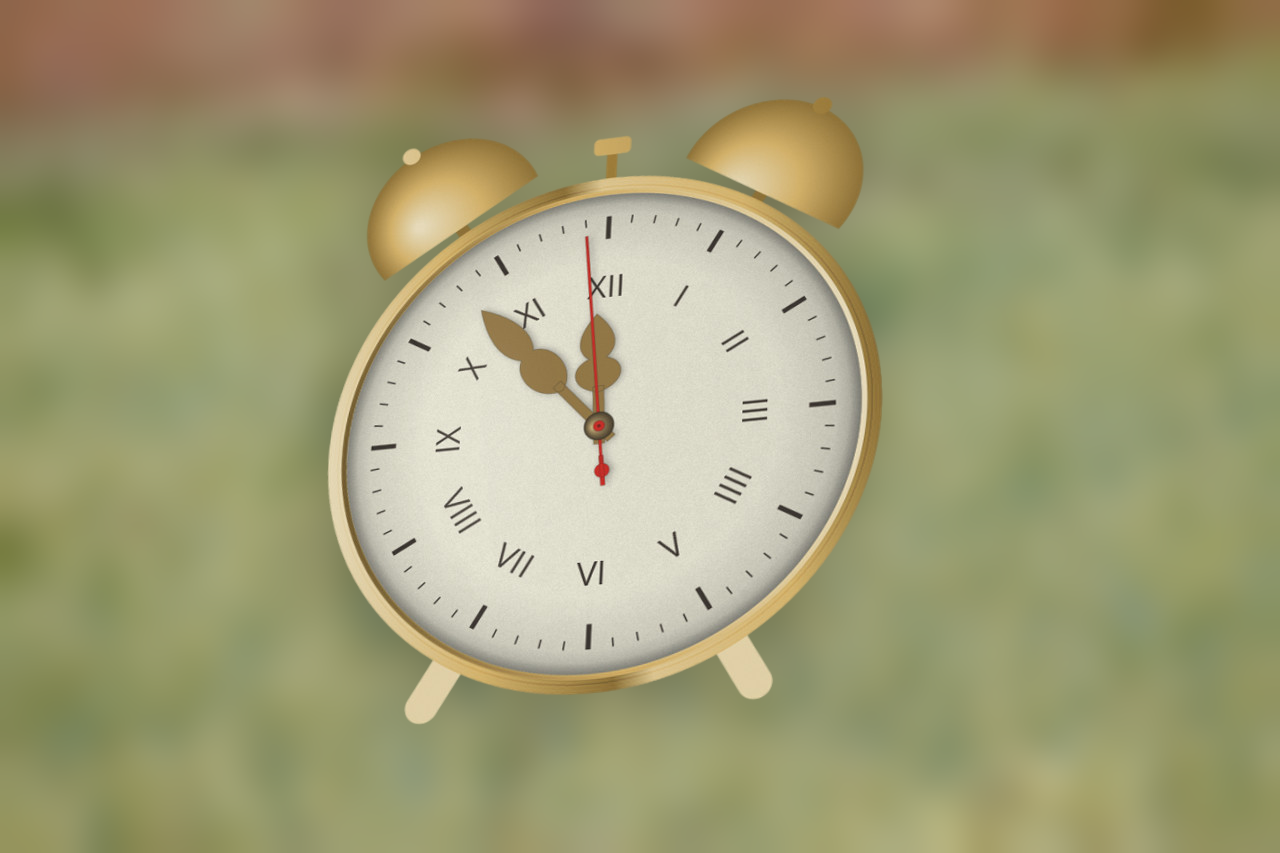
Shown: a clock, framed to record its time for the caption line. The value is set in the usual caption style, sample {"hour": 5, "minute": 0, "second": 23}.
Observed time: {"hour": 11, "minute": 52, "second": 59}
